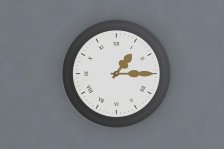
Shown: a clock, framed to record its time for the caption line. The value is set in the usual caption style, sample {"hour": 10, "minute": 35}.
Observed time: {"hour": 1, "minute": 15}
